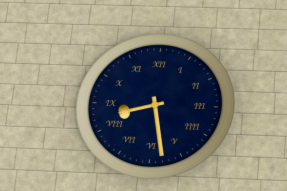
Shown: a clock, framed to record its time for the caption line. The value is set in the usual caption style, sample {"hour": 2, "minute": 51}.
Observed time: {"hour": 8, "minute": 28}
